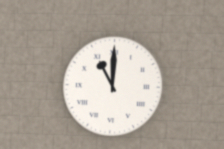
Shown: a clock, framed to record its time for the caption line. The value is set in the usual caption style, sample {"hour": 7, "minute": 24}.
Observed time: {"hour": 11, "minute": 0}
